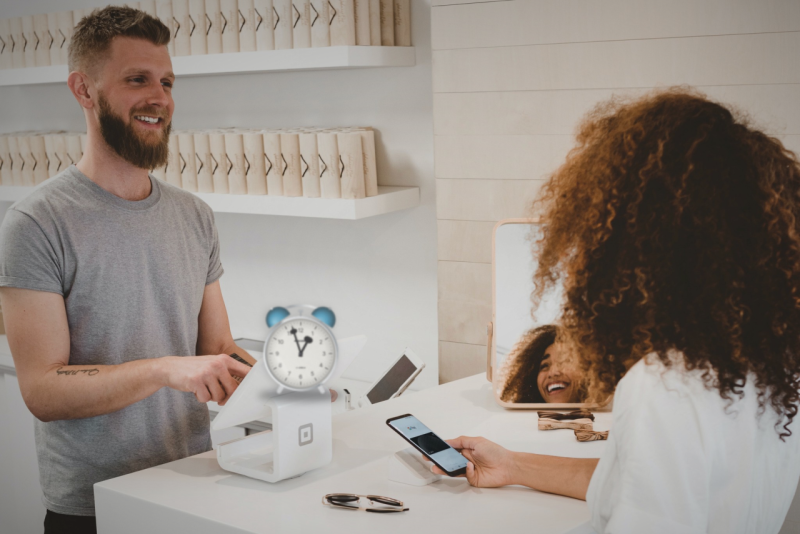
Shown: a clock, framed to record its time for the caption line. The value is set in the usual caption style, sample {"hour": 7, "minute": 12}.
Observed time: {"hour": 12, "minute": 57}
